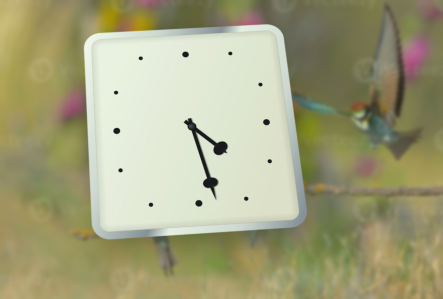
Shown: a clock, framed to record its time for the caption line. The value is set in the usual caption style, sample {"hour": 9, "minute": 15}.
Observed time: {"hour": 4, "minute": 28}
